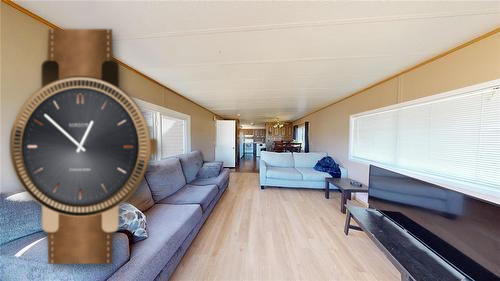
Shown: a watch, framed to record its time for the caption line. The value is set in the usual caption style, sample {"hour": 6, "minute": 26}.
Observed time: {"hour": 12, "minute": 52}
